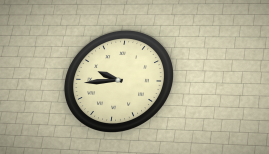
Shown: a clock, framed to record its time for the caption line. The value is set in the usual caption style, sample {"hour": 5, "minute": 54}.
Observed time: {"hour": 9, "minute": 44}
